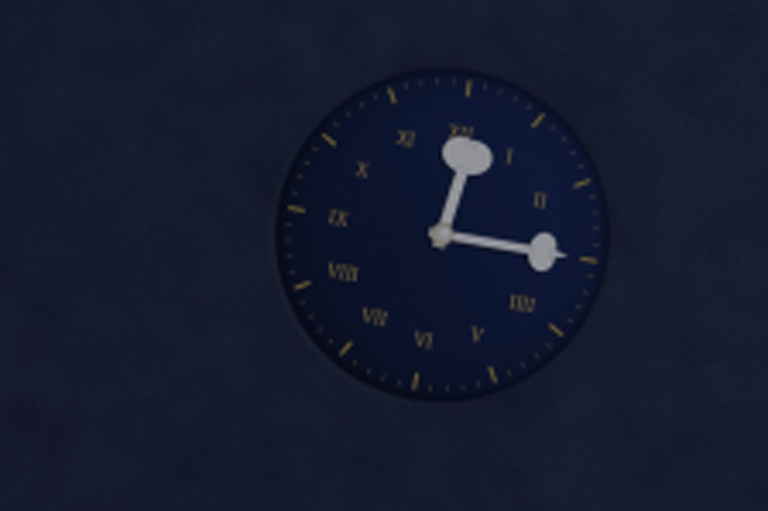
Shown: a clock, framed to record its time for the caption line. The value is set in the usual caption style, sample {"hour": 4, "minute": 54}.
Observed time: {"hour": 12, "minute": 15}
